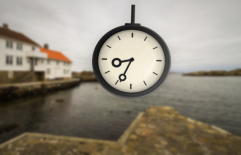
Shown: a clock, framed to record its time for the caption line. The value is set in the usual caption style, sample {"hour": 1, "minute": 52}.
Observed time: {"hour": 8, "minute": 34}
